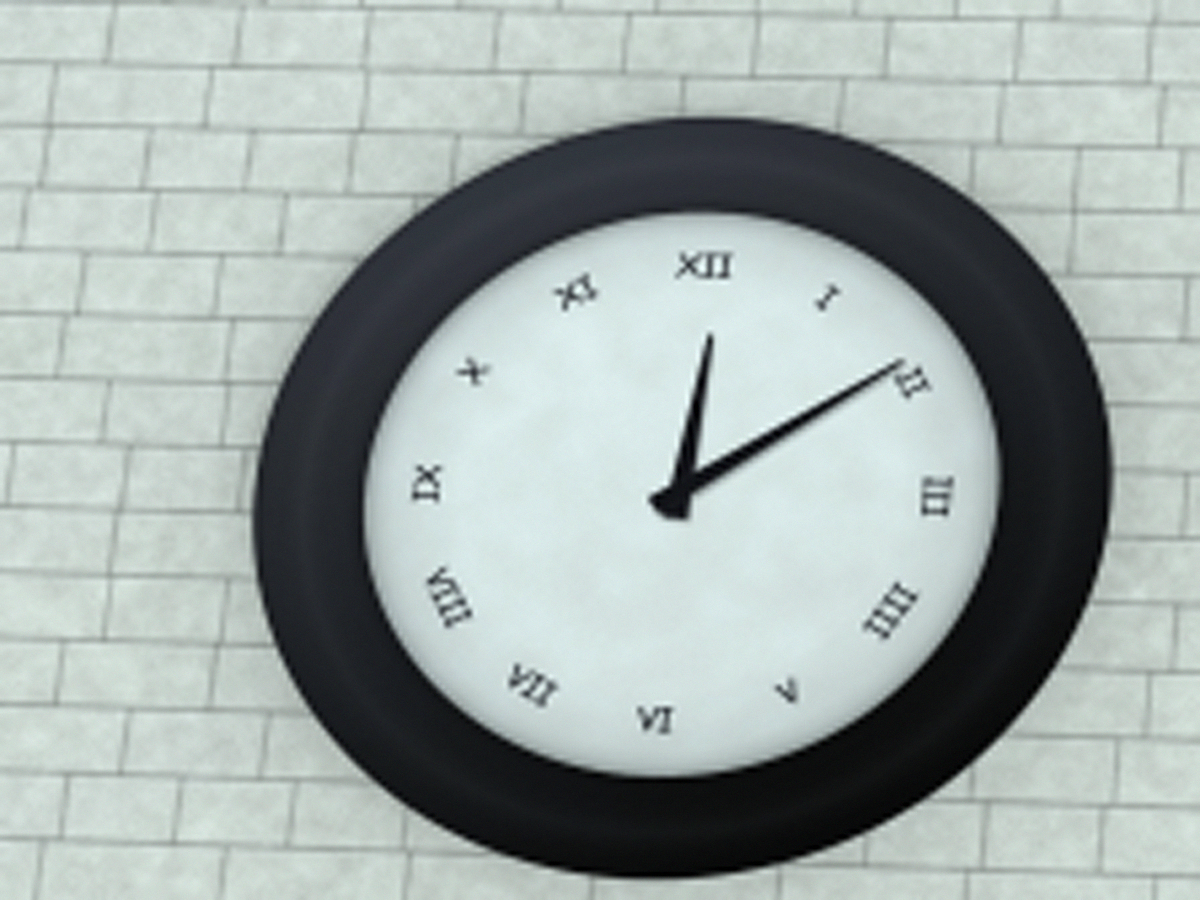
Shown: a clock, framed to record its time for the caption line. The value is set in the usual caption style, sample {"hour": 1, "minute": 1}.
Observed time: {"hour": 12, "minute": 9}
